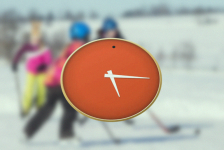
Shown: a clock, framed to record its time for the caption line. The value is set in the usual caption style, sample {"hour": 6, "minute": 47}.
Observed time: {"hour": 5, "minute": 15}
